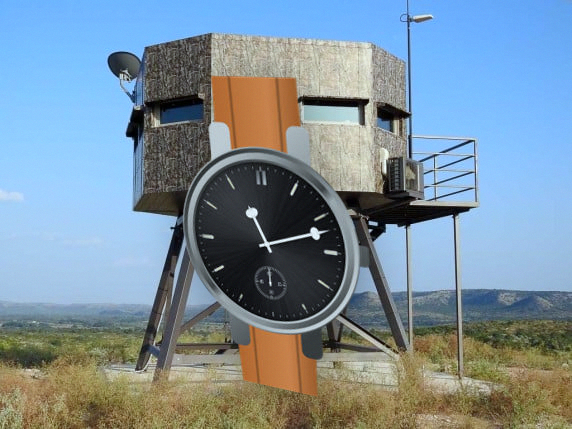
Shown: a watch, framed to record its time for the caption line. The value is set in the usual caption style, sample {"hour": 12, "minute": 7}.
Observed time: {"hour": 11, "minute": 12}
